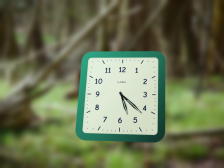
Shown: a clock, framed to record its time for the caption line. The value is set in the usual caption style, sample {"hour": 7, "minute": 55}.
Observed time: {"hour": 5, "minute": 22}
